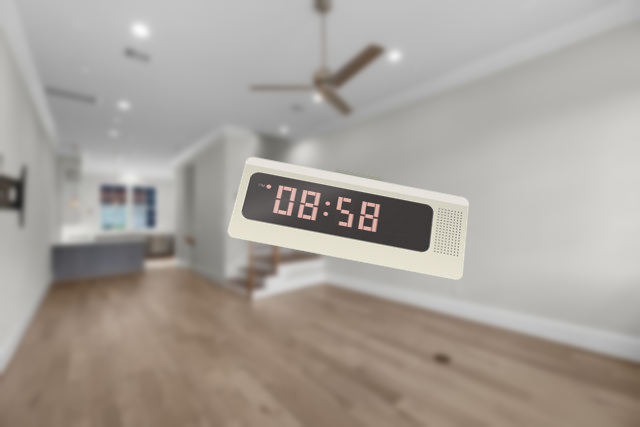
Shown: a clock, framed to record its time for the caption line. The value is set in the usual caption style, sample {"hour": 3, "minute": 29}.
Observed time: {"hour": 8, "minute": 58}
